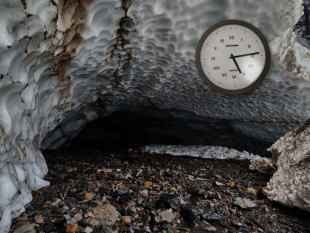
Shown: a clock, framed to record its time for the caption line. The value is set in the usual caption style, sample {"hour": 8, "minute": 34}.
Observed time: {"hour": 5, "minute": 14}
